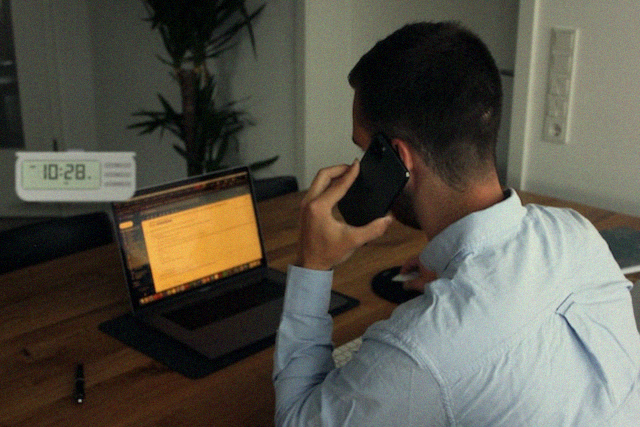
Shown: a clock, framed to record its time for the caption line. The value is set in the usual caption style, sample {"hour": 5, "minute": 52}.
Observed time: {"hour": 10, "minute": 28}
